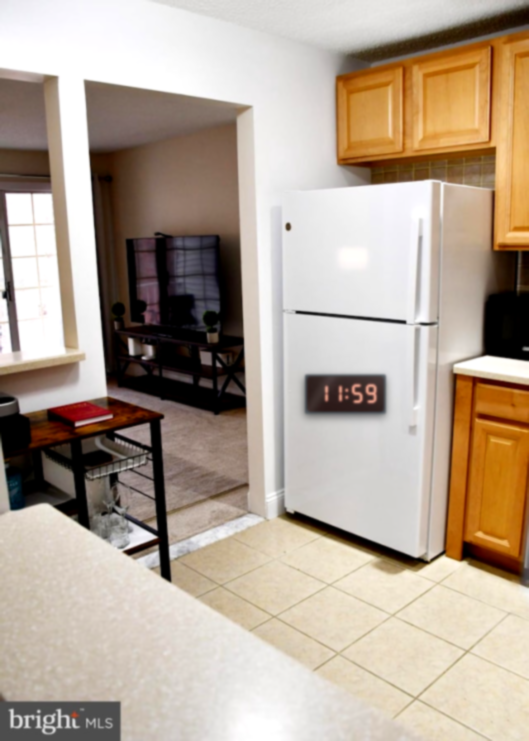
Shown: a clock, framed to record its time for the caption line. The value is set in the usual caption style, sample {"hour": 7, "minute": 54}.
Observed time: {"hour": 11, "minute": 59}
